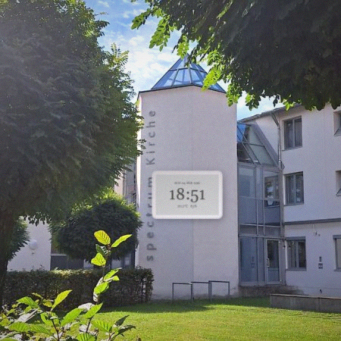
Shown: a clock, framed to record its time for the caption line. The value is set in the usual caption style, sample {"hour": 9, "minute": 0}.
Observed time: {"hour": 18, "minute": 51}
